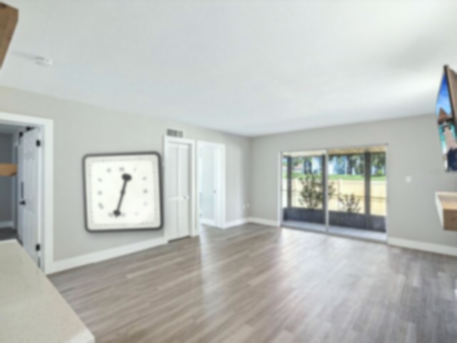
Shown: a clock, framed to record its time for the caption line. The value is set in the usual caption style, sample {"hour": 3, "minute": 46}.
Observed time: {"hour": 12, "minute": 33}
